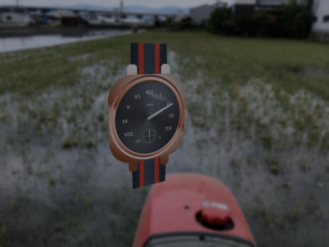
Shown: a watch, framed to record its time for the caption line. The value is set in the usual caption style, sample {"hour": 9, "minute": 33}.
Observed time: {"hour": 2, "minute": 11}
